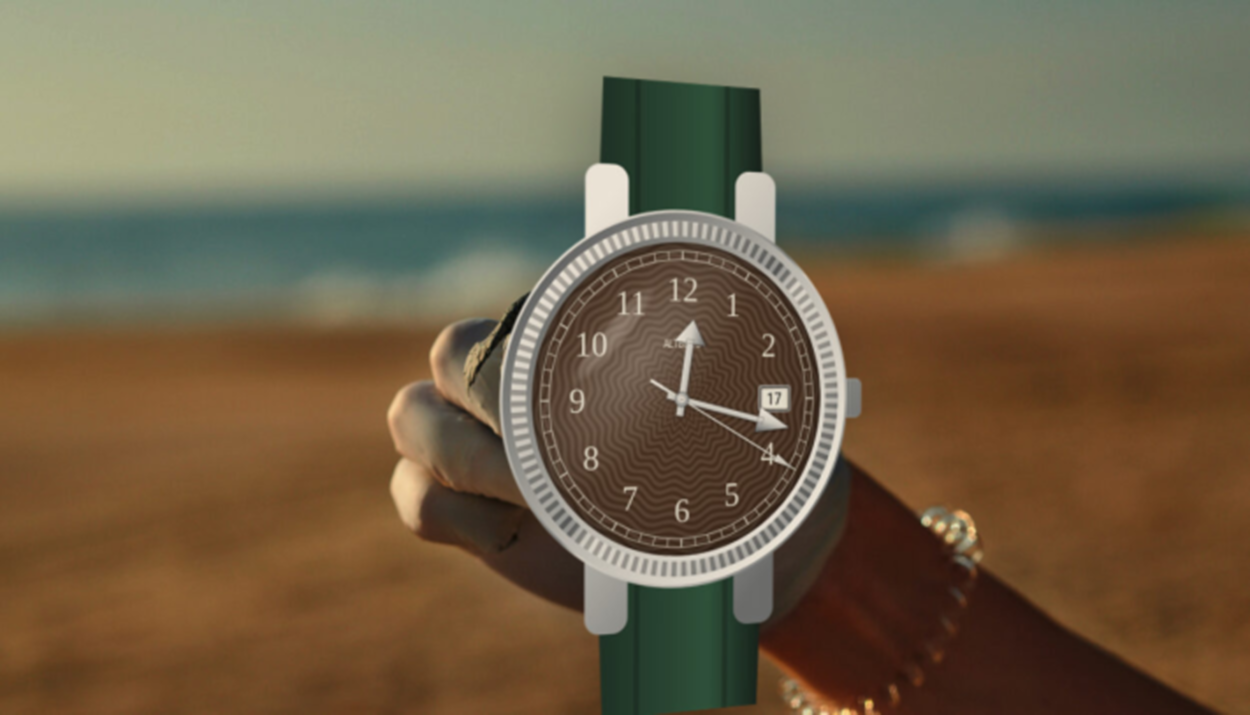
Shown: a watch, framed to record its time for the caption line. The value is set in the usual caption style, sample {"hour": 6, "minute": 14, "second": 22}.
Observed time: {"hour": 12, "minute": 17, "second": 20}
